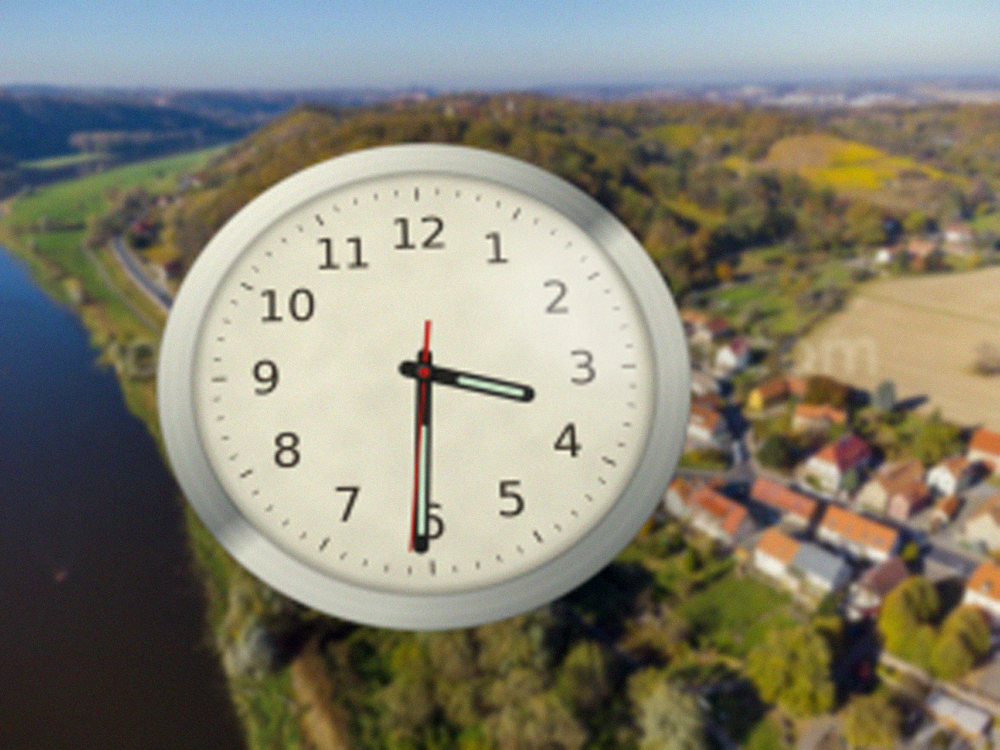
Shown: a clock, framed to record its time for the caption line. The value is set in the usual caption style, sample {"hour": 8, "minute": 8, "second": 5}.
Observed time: {"hour": 3, "minute": 30, "second": 31}
